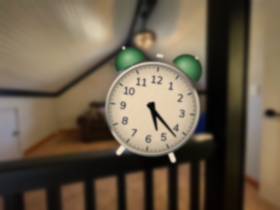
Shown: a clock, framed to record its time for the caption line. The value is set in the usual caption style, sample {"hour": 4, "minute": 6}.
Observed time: {"hour": 5, "minute": 22}
